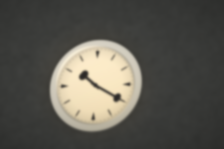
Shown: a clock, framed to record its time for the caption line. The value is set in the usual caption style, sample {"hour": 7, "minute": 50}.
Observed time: {"hour": 10, "minute": 20}
